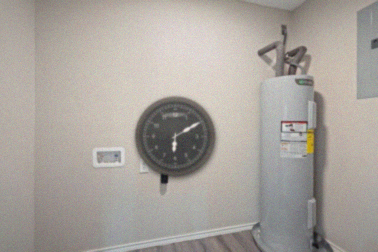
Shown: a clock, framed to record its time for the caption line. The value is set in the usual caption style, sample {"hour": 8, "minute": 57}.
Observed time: {"hour": 6, "minute": 10}
